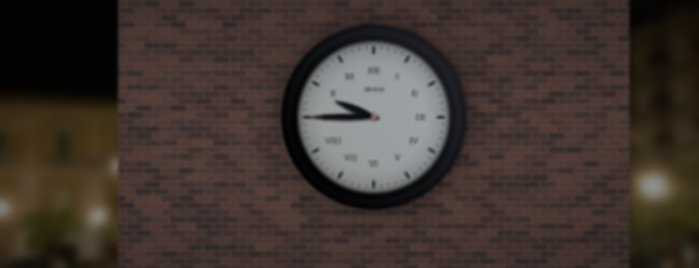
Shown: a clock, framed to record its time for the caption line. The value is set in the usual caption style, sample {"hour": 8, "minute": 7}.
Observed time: {"hour": 9, "minute": 45}
